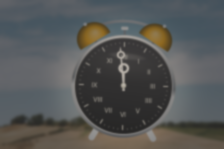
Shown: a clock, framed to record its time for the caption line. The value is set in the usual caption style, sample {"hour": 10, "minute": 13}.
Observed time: {"hour": 11, "minute": 59}
